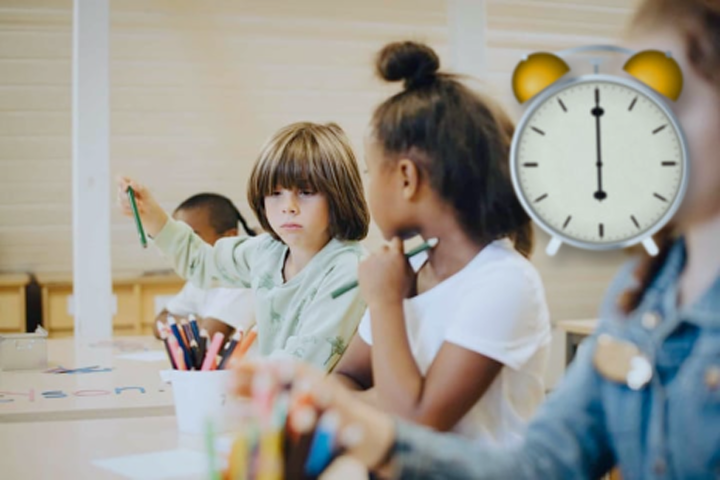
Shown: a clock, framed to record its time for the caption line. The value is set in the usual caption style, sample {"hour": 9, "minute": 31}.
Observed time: {"hour": 6, "minute": 0}
